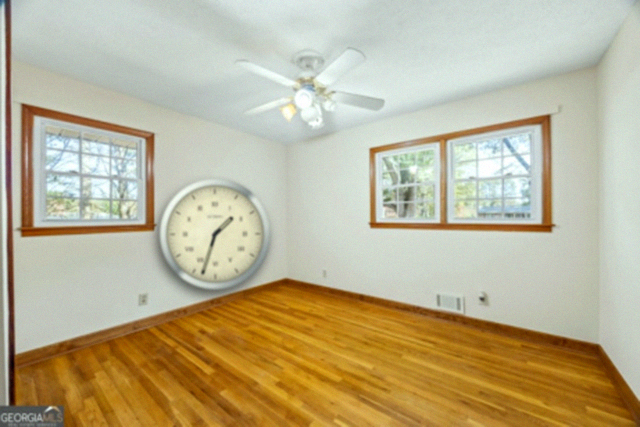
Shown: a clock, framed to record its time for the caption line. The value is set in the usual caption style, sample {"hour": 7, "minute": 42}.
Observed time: {"hour": 1, "minute": 33}
